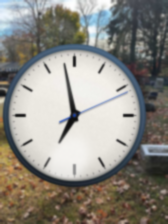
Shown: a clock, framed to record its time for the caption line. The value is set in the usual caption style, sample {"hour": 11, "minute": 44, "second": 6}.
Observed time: {"hour": 6, "minute": 58, "second": 11}
